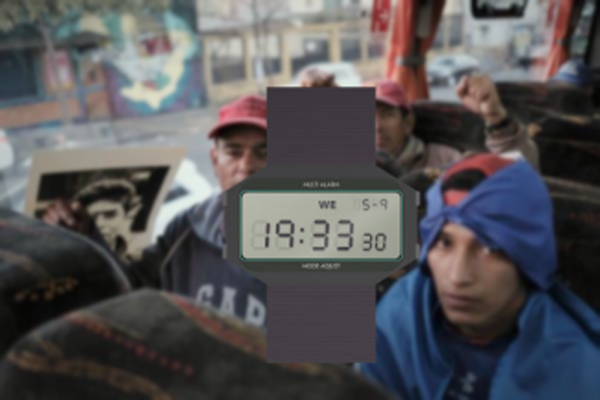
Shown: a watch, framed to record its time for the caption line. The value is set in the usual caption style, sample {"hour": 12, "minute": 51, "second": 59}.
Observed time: {"hour": 19, "minute": 33, "second": 30}
